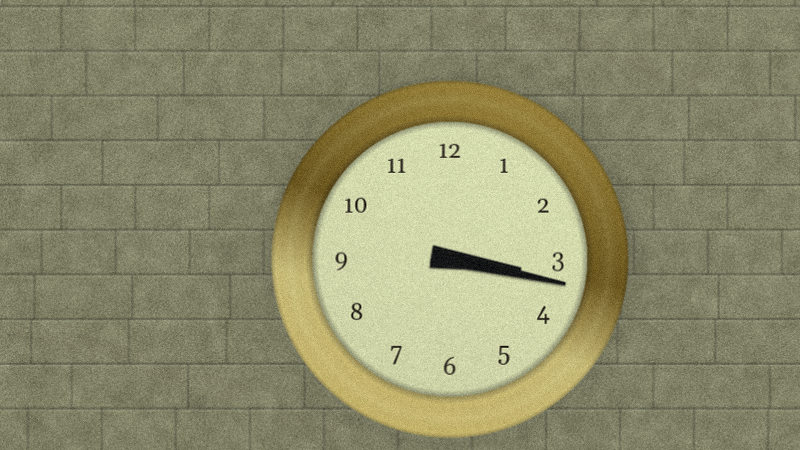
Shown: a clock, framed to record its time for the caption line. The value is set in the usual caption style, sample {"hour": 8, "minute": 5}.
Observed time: {"hour": 3, "minute": 17}
